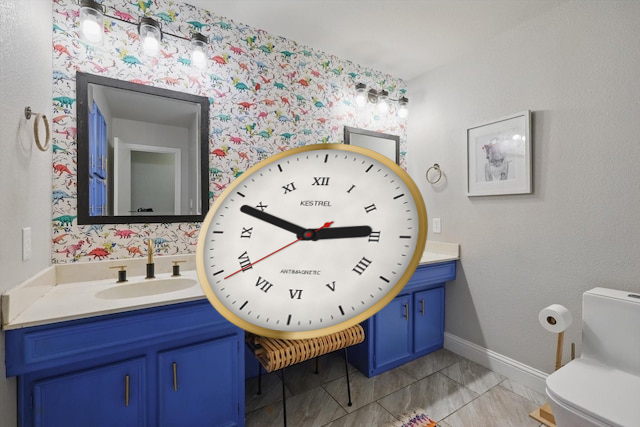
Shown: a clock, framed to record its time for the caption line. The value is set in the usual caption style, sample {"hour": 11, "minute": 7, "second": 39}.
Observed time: {"hour": 2, "minute": 48, "second": 39}
